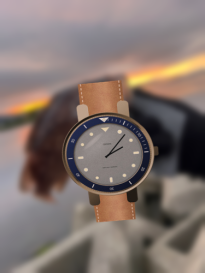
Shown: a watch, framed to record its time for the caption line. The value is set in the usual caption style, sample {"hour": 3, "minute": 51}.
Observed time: {"hour": 2, "minute": 7}
